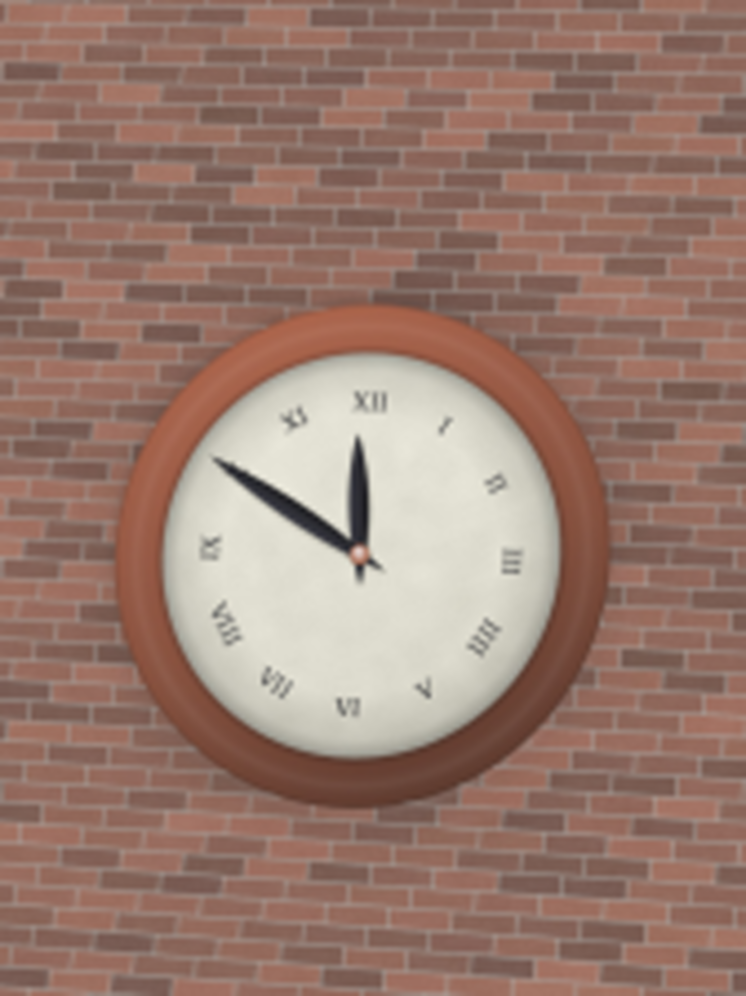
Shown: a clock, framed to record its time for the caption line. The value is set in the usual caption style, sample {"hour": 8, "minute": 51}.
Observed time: {"hour": 11, "minute": 50}
